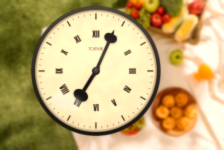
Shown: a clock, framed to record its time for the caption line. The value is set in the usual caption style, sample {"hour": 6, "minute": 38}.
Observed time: {"hour": 7, "minute": 4}
